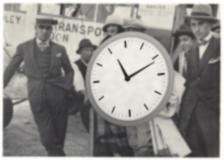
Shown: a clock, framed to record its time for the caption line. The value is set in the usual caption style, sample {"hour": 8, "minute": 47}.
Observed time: {"hour": 11, "minute": 11}
